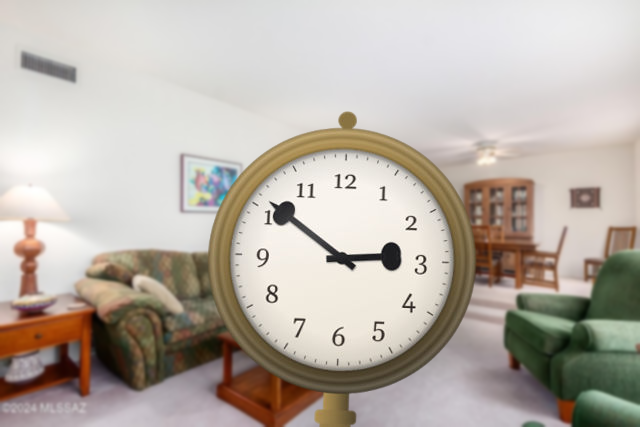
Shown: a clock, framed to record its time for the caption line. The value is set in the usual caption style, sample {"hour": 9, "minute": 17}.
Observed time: {"hour": 2, "minute": 51}
